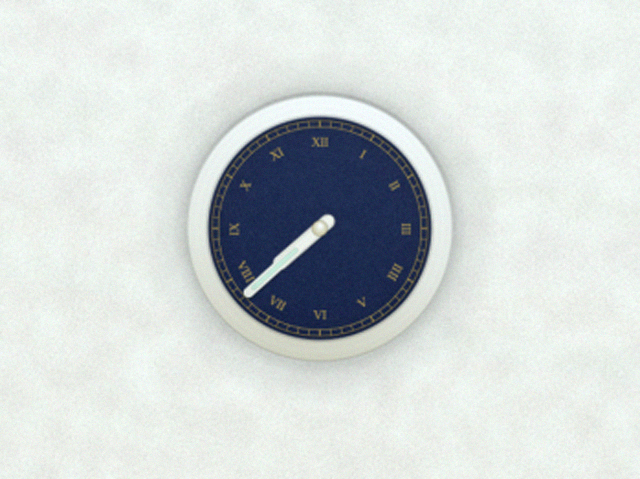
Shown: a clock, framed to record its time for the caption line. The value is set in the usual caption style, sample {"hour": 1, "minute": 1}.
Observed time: {"hour": 7, "minute": 38}
